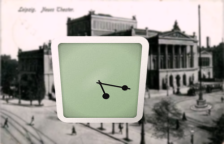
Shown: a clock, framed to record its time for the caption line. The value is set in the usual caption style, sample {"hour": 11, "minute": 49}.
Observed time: {"hour": 5, "minute": 17}
